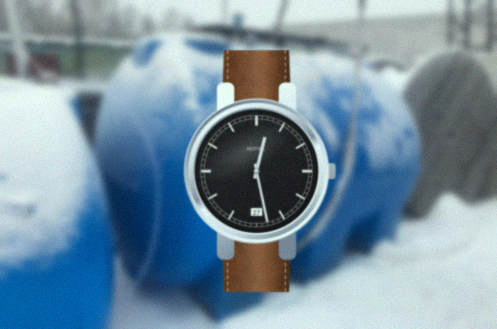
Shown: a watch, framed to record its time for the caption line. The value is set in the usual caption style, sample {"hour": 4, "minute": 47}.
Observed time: {"hour": 12, "minute": 28}
